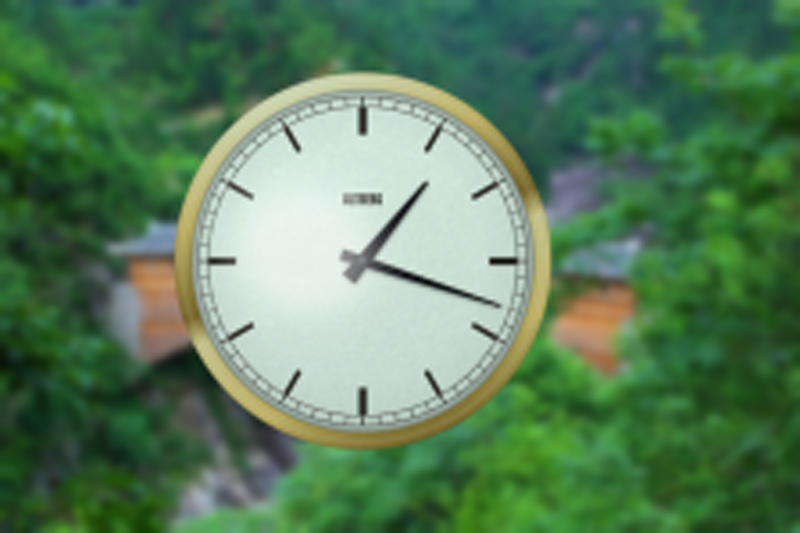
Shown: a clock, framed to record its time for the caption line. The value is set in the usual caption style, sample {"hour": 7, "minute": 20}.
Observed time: {"hour": 1, "minute": 18}
